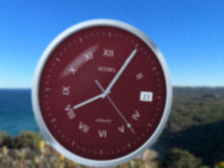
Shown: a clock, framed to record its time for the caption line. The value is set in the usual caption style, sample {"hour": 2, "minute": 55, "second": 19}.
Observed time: {"hour": 8, "minute": 5, "second": 23}
